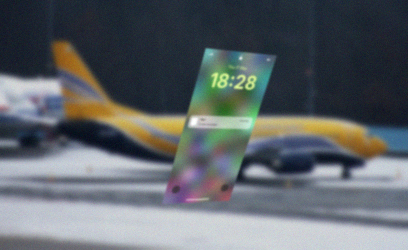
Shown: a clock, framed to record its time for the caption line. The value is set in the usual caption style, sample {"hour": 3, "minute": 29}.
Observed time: {"hour": 18, "minute": 28}
